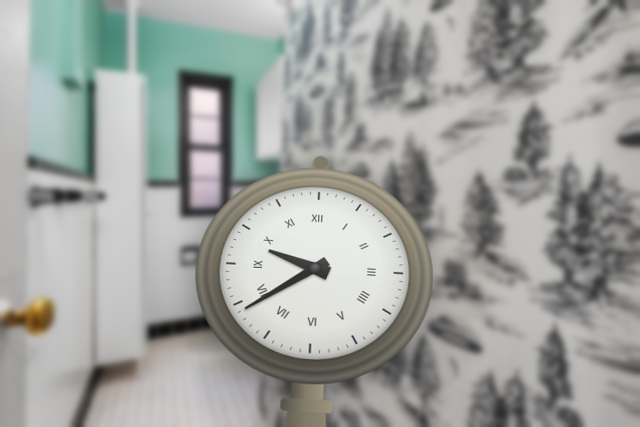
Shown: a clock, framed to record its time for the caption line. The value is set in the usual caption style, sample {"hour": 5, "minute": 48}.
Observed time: {"hour": 9, "minute": 39}
